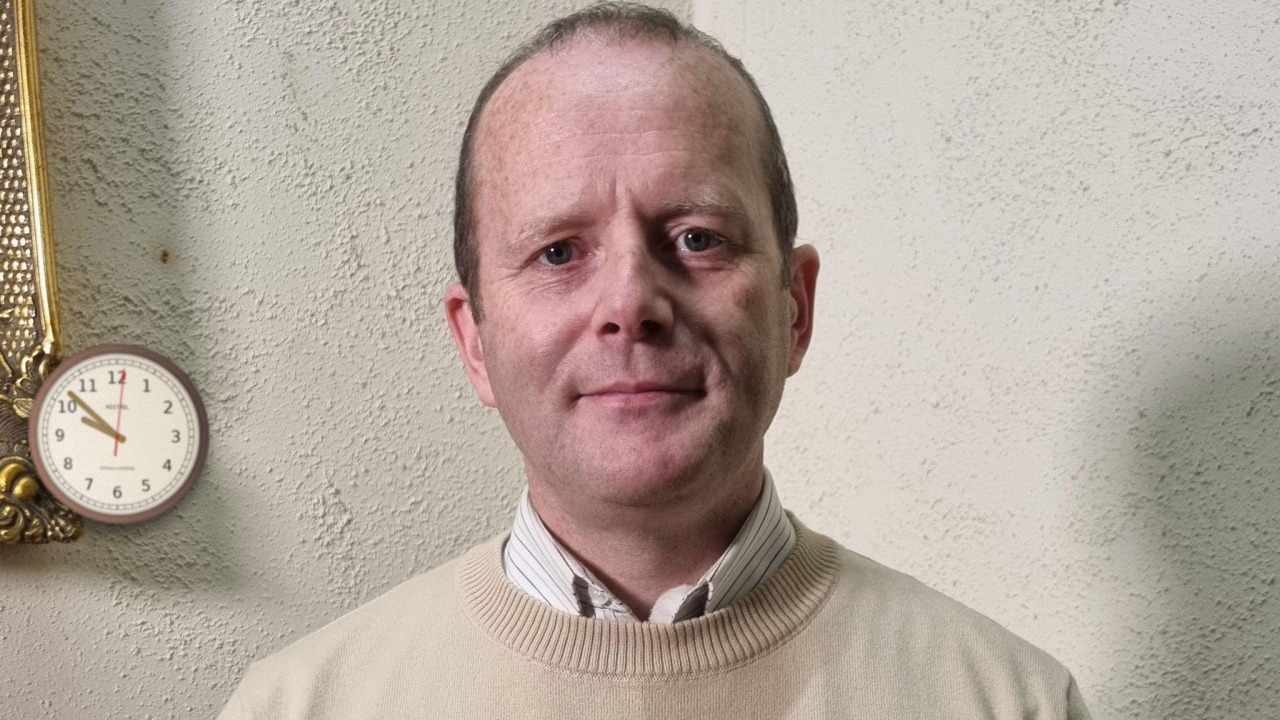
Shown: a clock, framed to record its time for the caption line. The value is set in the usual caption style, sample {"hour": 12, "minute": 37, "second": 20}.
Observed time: {"hour": 9, "minute": 52, "second": 1}
